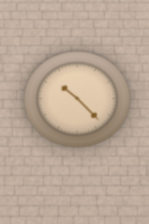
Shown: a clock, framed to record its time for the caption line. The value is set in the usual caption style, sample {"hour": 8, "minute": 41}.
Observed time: {"hour": 10, "minute": 23}
